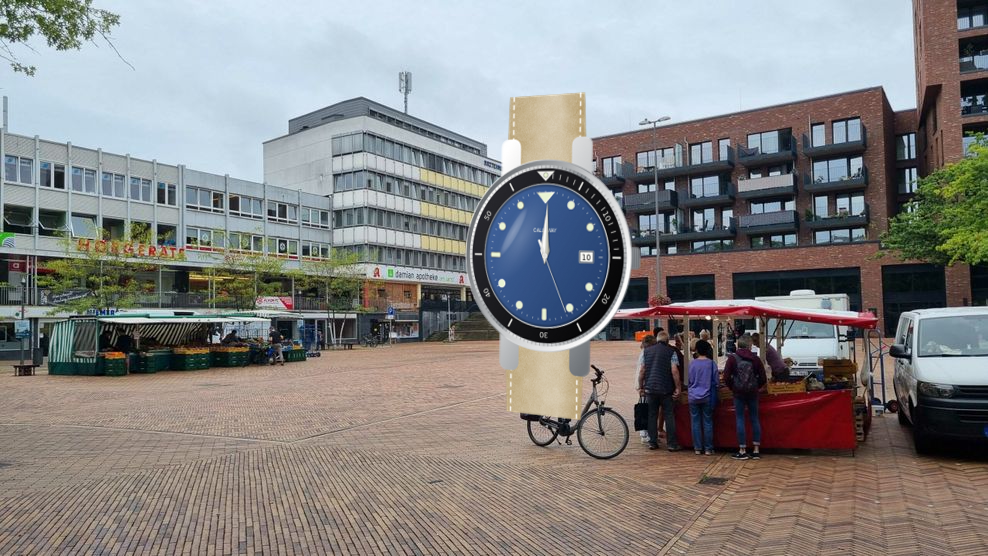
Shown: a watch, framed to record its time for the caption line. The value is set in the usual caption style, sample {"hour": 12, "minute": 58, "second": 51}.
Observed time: {"hour": 12, "minute": 0, "second": 26}
